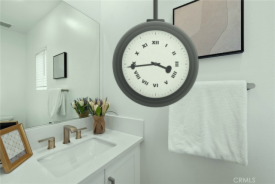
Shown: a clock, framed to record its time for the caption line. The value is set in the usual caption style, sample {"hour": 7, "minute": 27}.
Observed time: {"hour": 3, "minute": 44}
